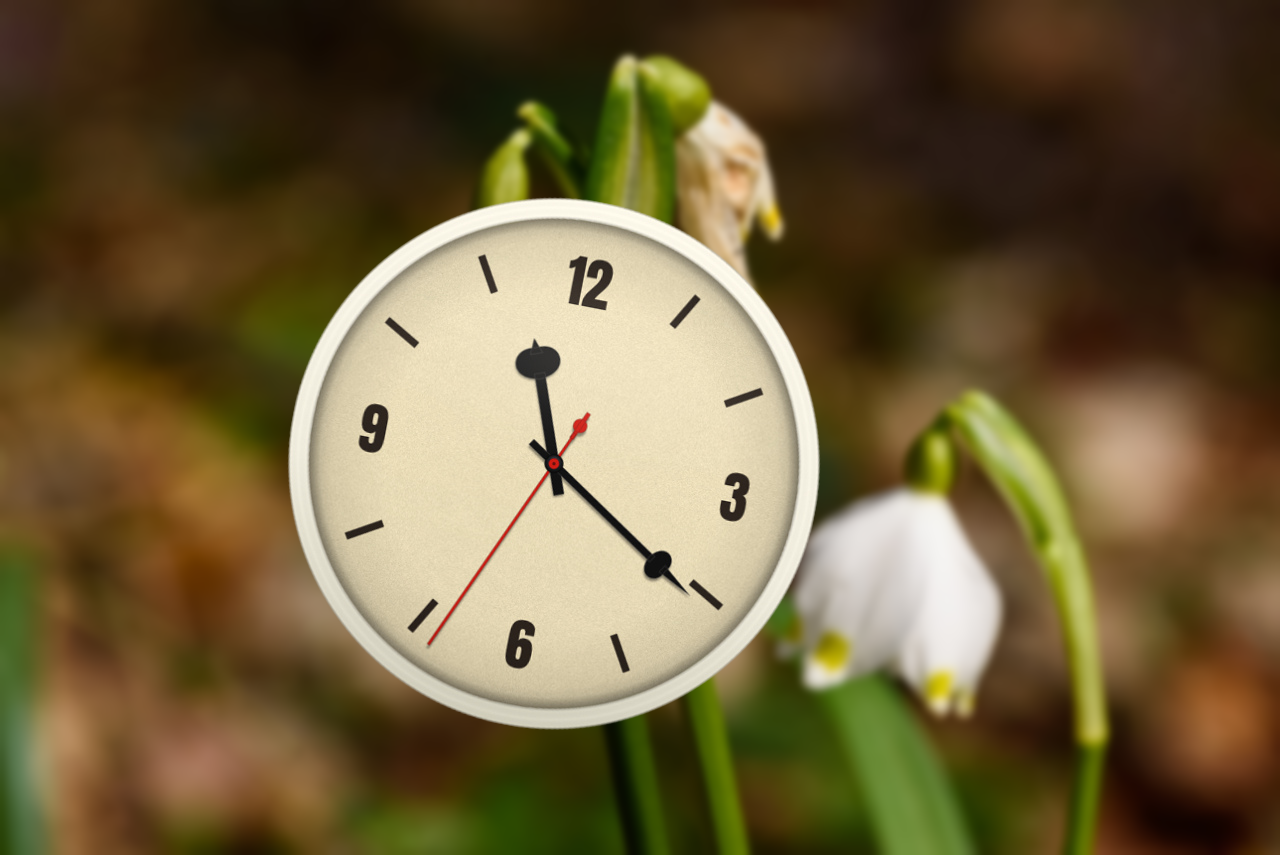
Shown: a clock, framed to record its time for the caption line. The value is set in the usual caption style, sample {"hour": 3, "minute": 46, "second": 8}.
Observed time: {"hour": 11, "minute": 20, "second": 34}
